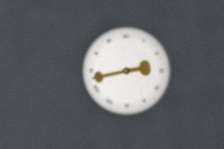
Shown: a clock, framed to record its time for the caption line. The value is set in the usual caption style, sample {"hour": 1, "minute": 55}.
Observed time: {"hour": 2, "minute": 43}
